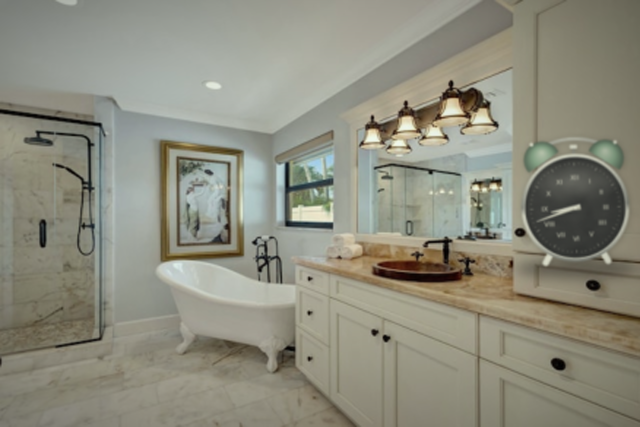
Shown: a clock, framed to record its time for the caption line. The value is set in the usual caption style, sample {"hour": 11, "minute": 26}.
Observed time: {"hour": 8, "minute": 42}
